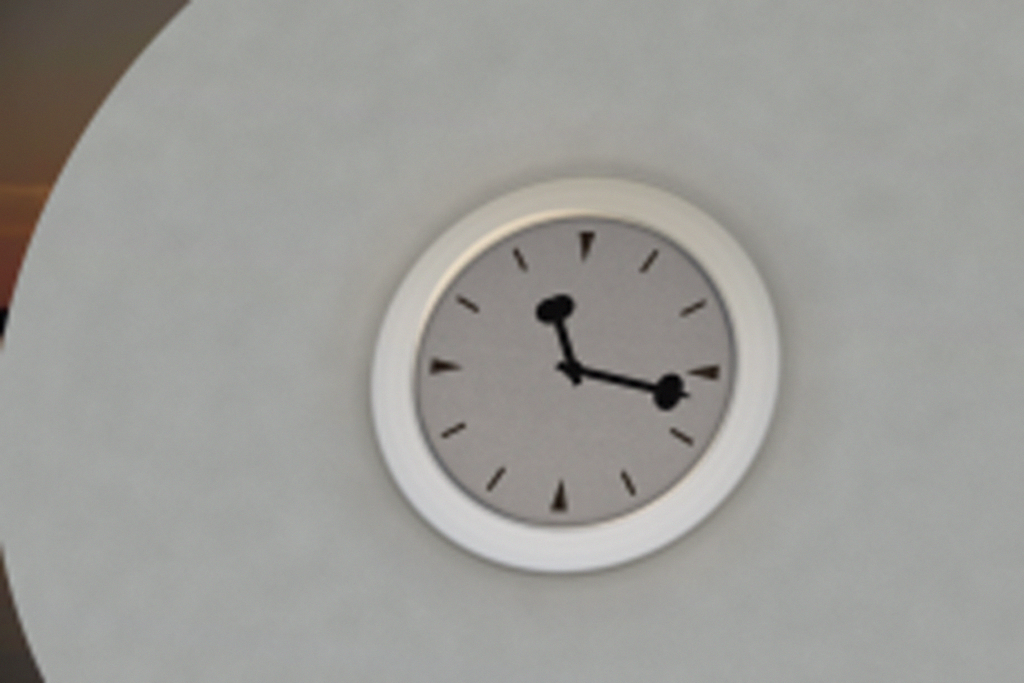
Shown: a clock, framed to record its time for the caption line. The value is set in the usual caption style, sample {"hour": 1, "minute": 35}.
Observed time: {"hour": 11, "minute": 17}
